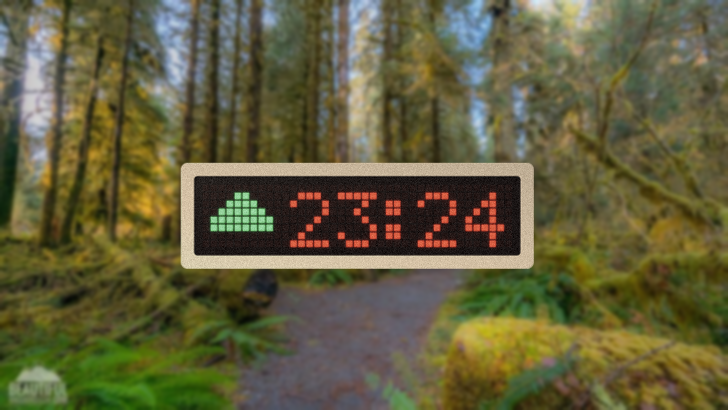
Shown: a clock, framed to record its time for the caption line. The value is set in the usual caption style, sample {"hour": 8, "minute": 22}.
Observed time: {"hour": 23, "minute": 24}
